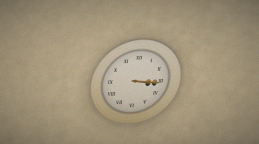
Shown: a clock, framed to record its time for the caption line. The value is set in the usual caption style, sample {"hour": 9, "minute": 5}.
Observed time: {"hour": 3, "minute": 16}
